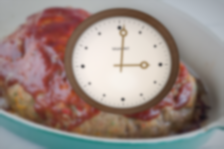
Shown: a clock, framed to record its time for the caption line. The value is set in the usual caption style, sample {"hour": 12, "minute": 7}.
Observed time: {"hour": 3, "minute": 1}
